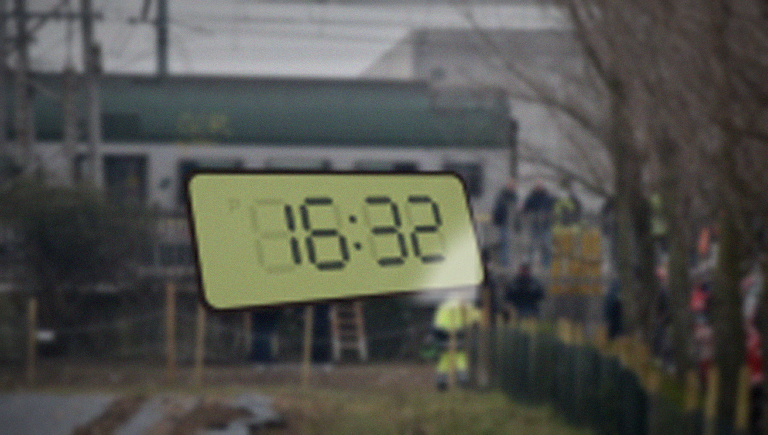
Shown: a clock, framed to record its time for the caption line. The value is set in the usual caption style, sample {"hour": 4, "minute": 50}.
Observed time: {"hour": 16, "minute": 32}
